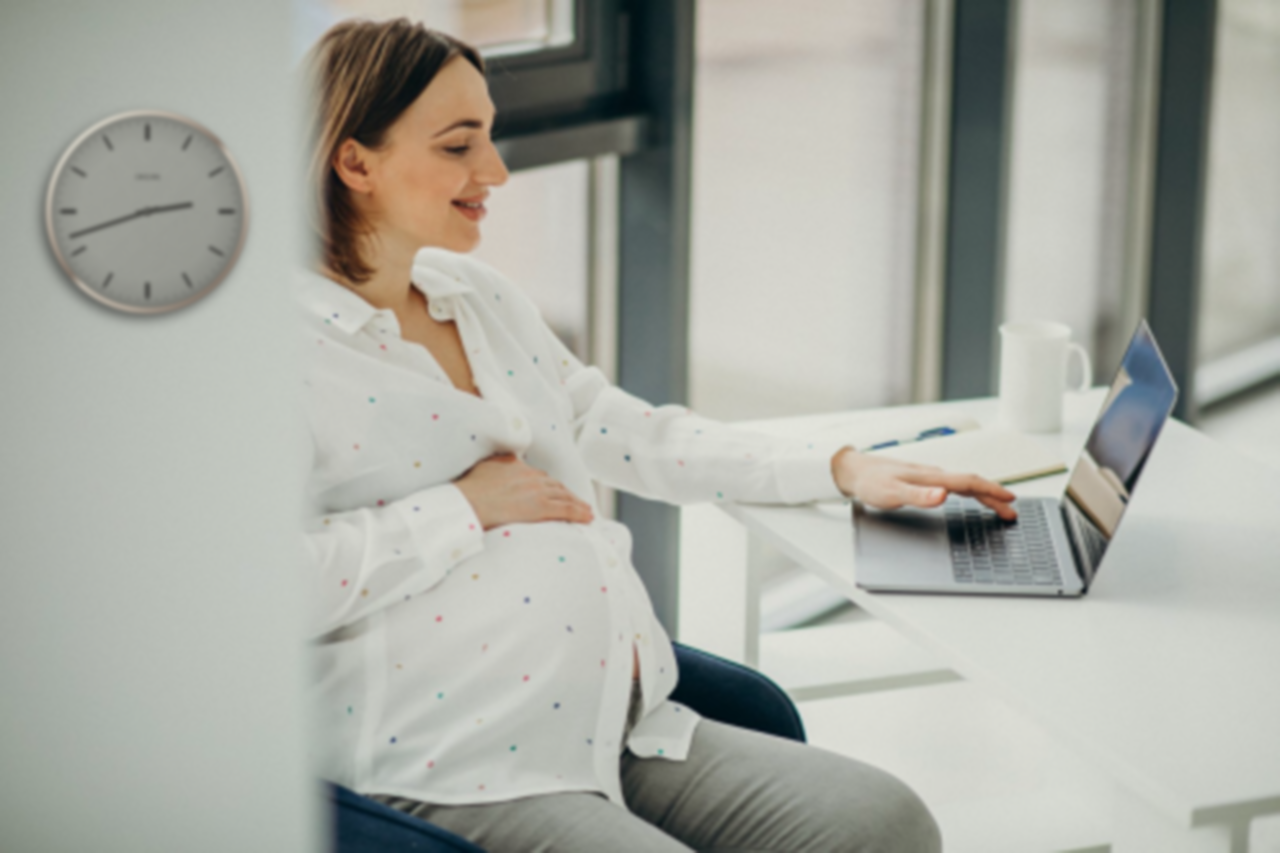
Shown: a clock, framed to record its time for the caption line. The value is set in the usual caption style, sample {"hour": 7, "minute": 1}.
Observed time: {"hour": 2, "minute": 42}
